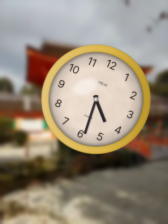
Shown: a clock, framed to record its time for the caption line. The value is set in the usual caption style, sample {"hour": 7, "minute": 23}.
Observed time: {"hour": 4, "minute": 29}
